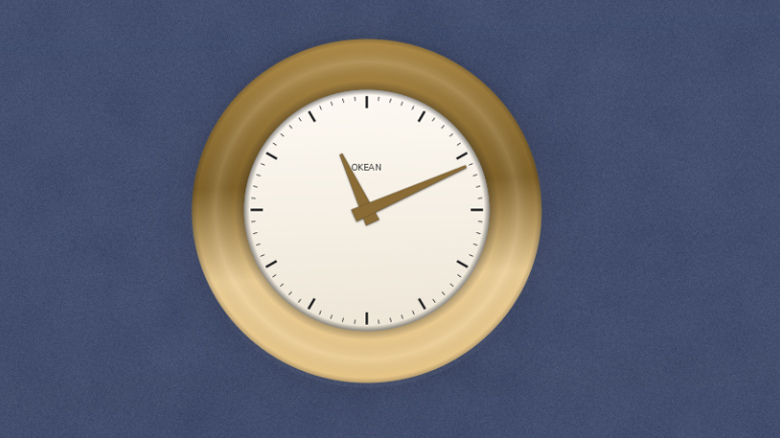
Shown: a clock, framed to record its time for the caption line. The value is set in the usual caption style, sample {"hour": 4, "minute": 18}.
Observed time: {"hour": 11, "minute": 11}
